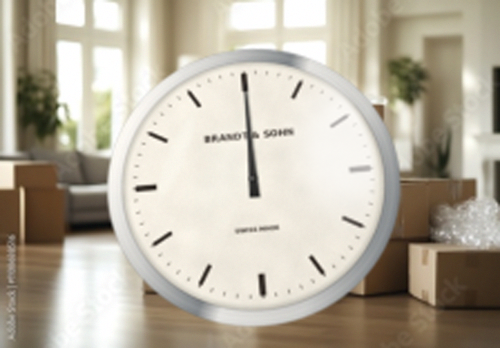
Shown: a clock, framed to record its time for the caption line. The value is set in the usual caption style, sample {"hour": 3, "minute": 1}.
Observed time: {"hour": 12, "minute": 0}
